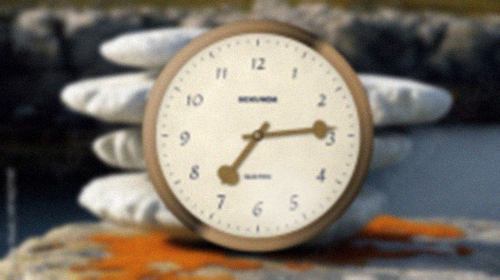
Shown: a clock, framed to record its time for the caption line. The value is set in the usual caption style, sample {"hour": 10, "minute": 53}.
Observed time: {"hour": 7, "minute": 14}
